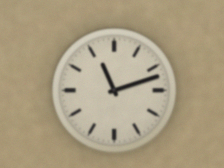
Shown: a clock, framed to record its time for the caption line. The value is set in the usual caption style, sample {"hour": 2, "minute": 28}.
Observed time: {"hour": 11, "minute": 12}
